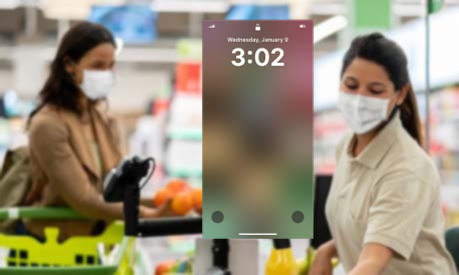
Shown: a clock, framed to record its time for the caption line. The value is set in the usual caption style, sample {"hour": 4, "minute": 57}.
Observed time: {"hour": 3, "minute": 2}
